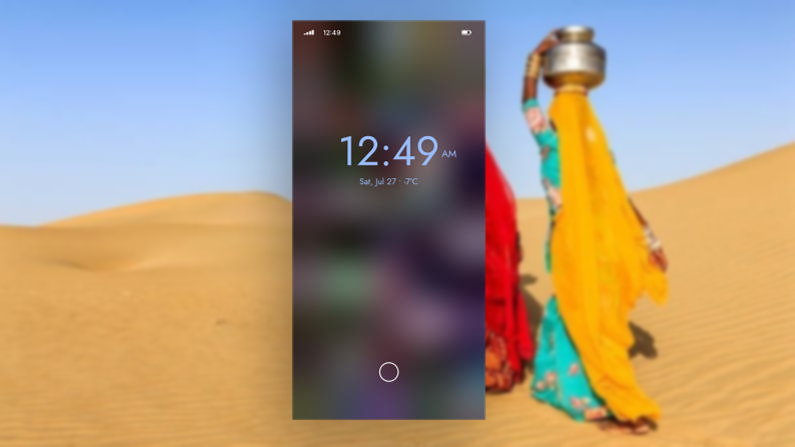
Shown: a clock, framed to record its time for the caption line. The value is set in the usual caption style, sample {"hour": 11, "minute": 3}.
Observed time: {"hour": 12, "minute": 49}
